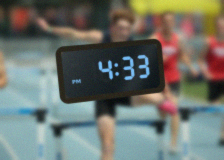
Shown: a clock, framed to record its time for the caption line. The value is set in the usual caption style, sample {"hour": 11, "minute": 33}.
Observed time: {"hour": 4, "minute": 33}
